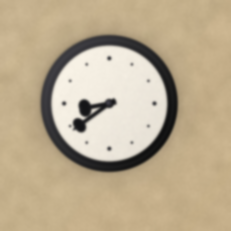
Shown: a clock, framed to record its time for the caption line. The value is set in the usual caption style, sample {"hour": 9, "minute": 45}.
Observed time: {"hour": 8, "minute": 39}
